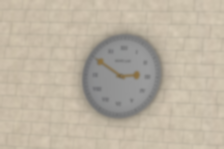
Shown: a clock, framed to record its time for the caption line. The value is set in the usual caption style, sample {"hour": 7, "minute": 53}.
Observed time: {"hour": 2, "minute": 50}
